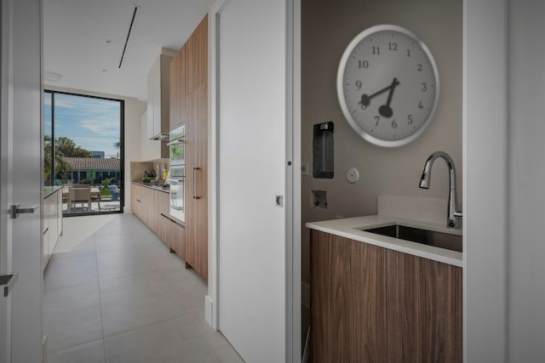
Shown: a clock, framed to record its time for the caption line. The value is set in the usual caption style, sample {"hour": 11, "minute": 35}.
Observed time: {"hour": 6, "minute": 41}
